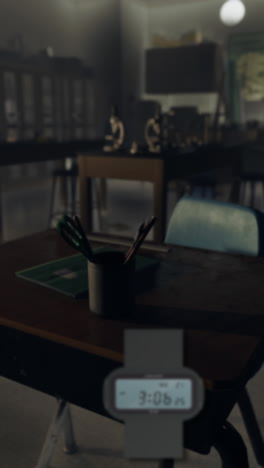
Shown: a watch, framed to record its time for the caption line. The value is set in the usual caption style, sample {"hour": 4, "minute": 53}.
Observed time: {"hour": 3, "minute": 6}
